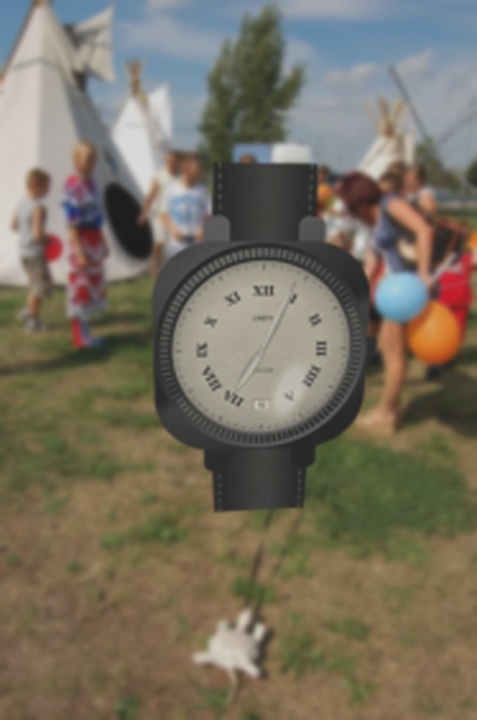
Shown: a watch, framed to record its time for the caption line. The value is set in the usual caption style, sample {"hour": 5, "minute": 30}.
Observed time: {"hour": 7, "minute": 4}
